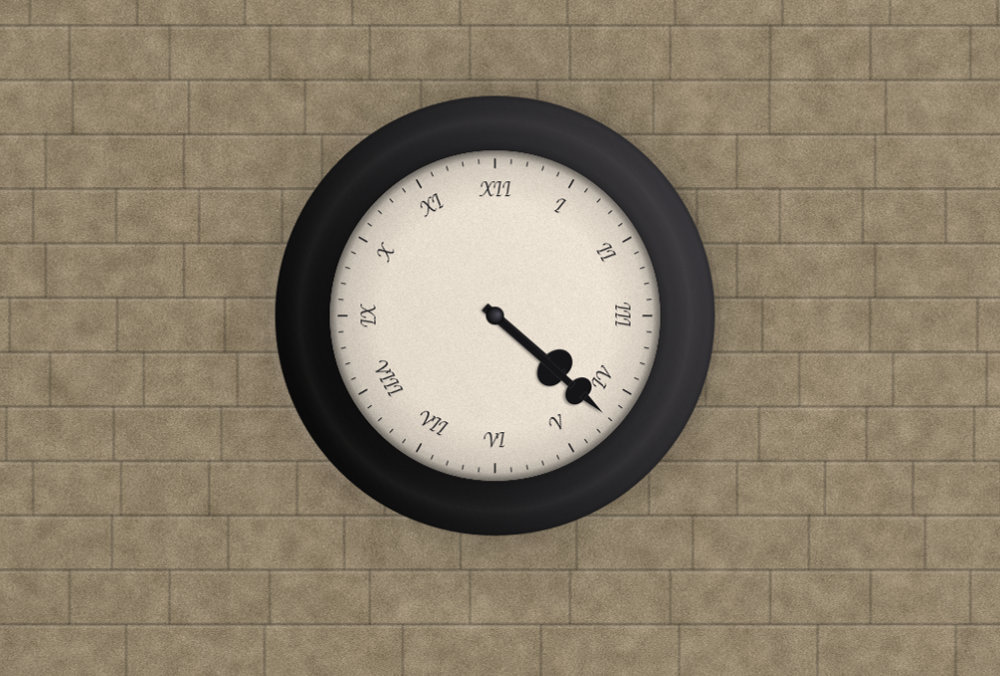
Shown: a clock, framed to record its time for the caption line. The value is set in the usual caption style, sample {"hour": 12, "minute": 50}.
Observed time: {"hour": 4, "minute": 22}
